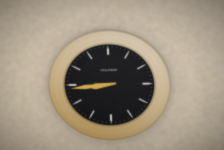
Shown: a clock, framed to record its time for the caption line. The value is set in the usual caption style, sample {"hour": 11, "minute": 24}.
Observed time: {"hour": 8, "minute": 44}
